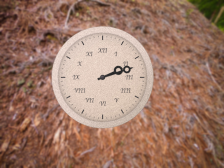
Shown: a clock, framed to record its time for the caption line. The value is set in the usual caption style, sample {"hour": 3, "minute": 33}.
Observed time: {"hour": 2, "minute": 12}
